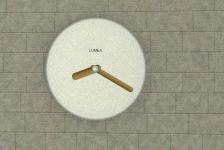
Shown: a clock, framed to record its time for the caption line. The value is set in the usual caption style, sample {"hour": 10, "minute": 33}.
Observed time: {"hour": 8, "minute": 20}
